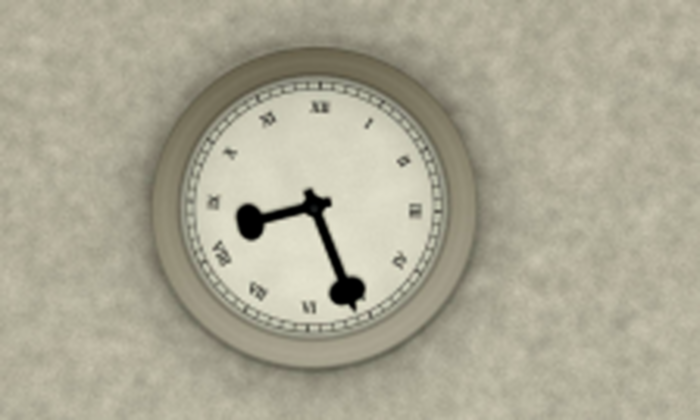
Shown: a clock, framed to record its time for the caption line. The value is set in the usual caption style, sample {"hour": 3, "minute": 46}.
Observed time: {"hour": 8, "minute": 26}
